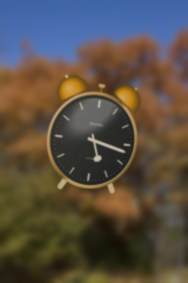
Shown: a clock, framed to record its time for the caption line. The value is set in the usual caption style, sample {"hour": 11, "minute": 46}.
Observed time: {"hour": 5, "minute": 17}
